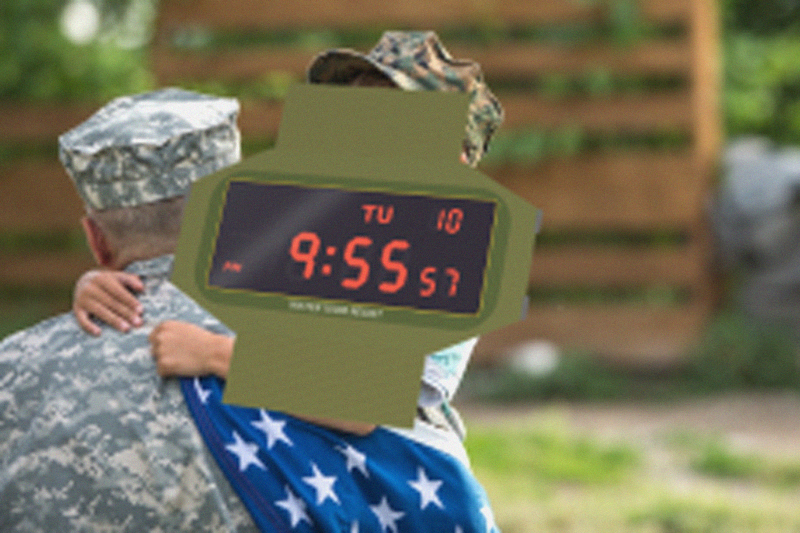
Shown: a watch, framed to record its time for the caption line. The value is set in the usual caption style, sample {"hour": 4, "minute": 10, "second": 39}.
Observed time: {"hour": 9, "minute": 55, "second": 57}
